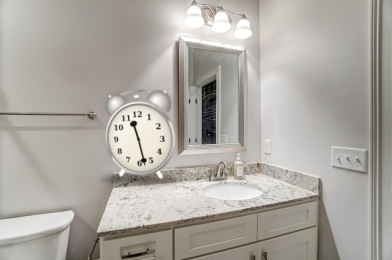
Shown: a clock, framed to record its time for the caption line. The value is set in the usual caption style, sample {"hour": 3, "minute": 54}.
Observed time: {"hour": 11, "minute": 28}
